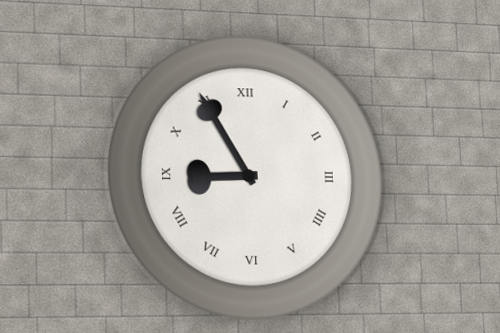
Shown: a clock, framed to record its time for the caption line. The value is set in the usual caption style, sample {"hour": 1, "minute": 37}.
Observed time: {"hour": 8, "minute": 55}
